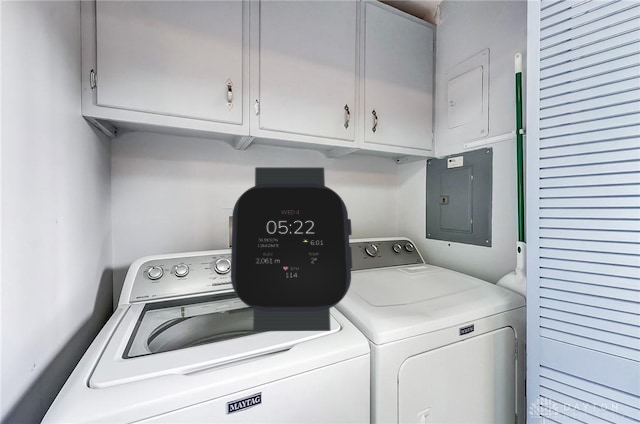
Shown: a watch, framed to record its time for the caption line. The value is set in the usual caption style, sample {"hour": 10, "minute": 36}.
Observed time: {"hour": 5, "minute": 22}
